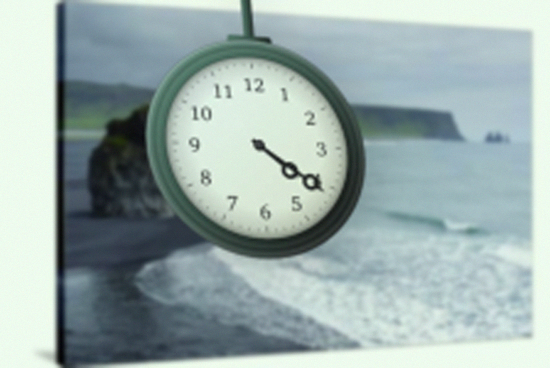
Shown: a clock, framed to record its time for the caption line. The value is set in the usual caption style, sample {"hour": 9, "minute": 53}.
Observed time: {"hour": 4, "minute": 21}
